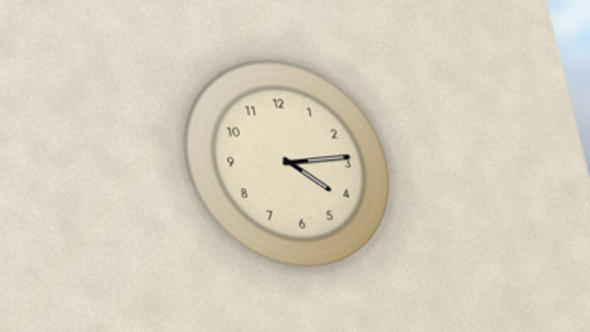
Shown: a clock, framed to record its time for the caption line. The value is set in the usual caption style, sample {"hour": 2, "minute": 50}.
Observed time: {"hour": 4, "minute": 14}
